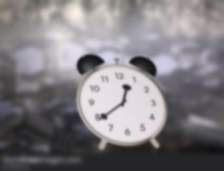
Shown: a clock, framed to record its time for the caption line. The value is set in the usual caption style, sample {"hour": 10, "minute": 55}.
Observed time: {"hour": 12, "minute": 39}
